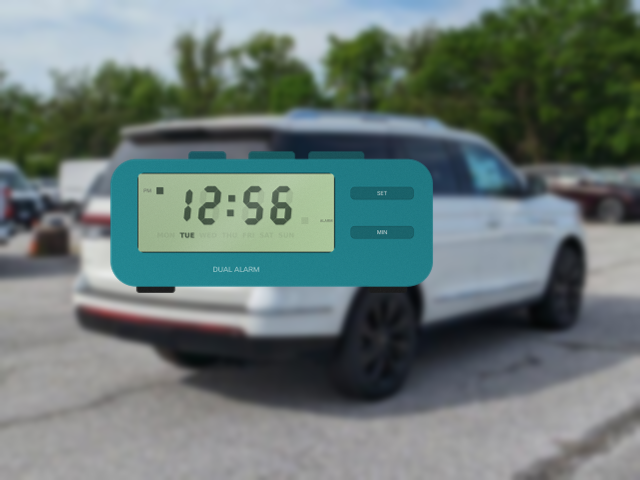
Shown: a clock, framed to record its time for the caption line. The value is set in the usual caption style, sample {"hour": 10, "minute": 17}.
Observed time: {"hour": 12, "minute": 56}
